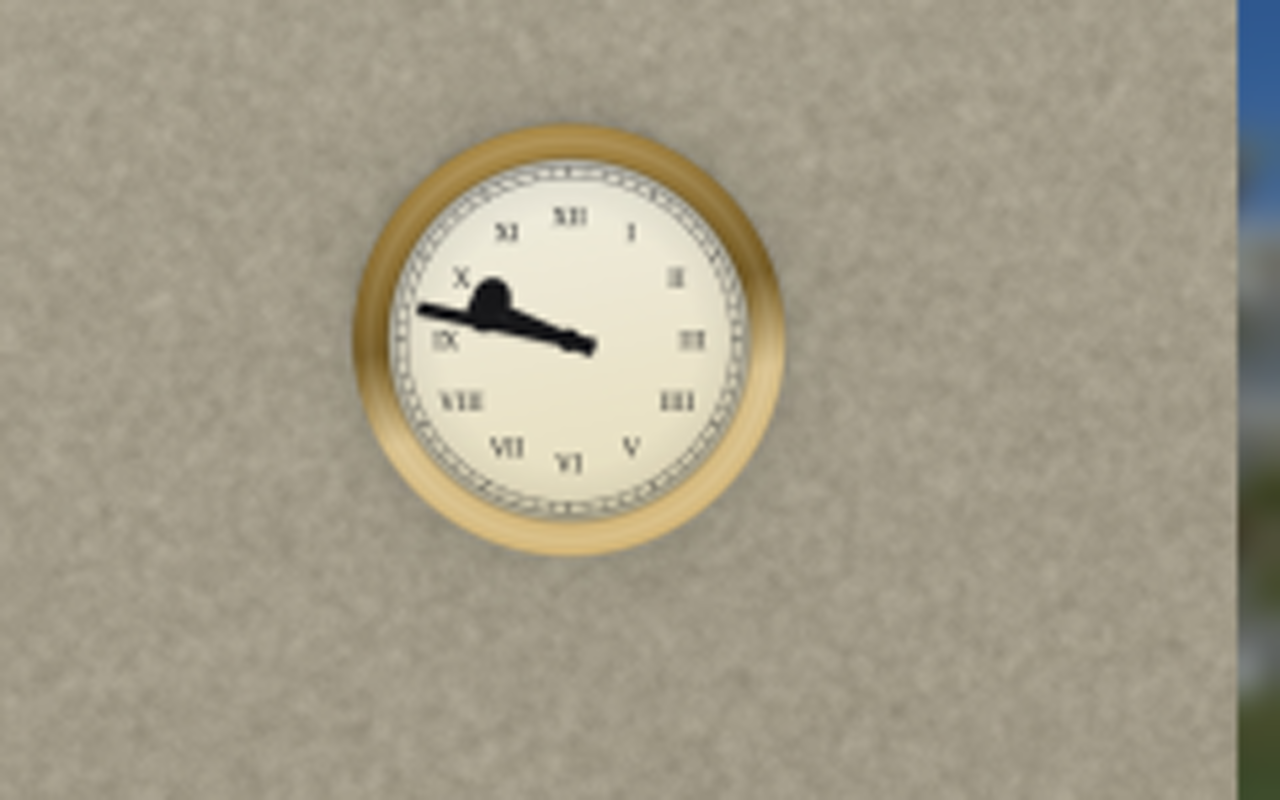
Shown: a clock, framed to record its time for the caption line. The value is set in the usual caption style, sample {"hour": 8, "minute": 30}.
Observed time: {"hour": 9, "minute": 47}
